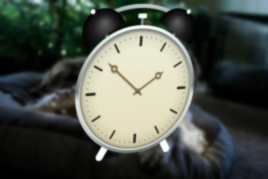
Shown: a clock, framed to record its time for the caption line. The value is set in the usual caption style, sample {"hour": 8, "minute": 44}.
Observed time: {"hour": 1, "minute": 52}
